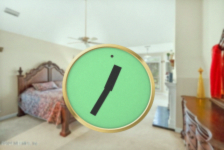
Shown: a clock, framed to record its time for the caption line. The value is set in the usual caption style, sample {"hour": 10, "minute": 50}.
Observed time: {"hour": 12, "minute": 34}
